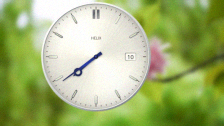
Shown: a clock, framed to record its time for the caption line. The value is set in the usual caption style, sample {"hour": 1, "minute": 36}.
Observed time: {"hour": 7, "minute": 39}
